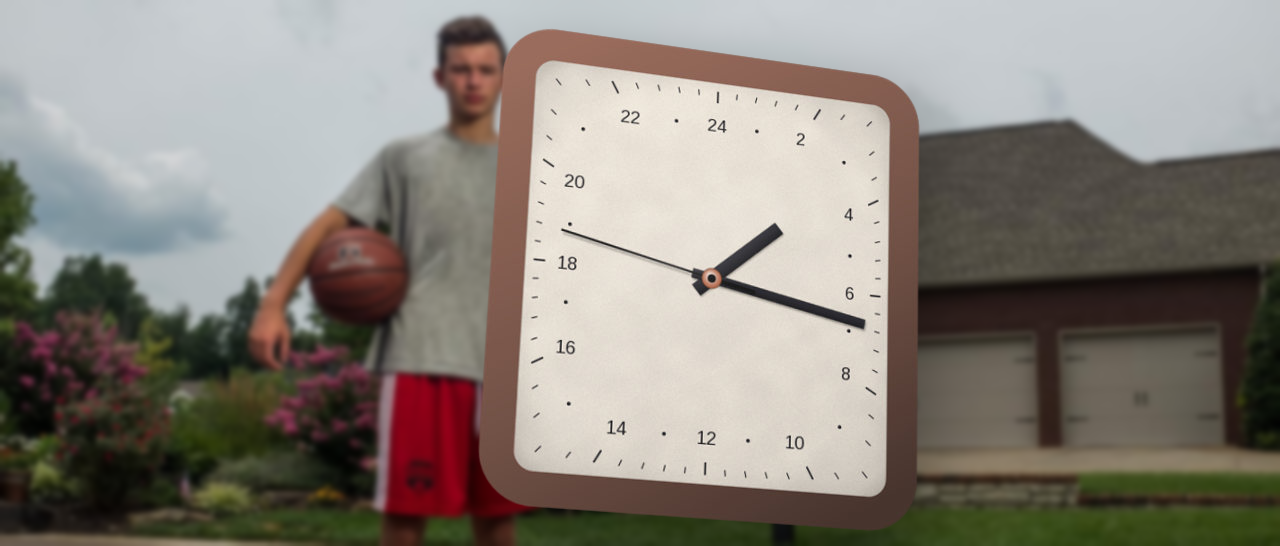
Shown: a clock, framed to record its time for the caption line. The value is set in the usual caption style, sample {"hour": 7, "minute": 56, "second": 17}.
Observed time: {"hour": 3, "minute": 16, "second": 47}
